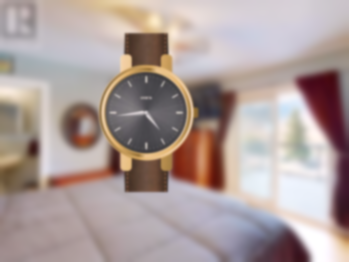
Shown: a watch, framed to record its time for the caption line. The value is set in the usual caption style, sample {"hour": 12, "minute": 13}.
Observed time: {"hour": 4, "minute": 44}
